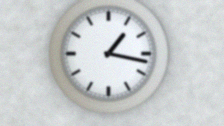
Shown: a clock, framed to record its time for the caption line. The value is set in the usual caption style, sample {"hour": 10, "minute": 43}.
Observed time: {"hour": 1, "minute": 17}
